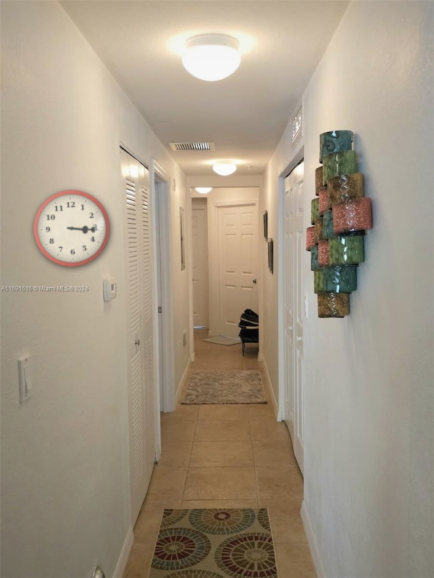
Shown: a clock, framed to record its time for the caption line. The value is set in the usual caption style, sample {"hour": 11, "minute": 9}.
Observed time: {"hour": 3, "minute": 16}
